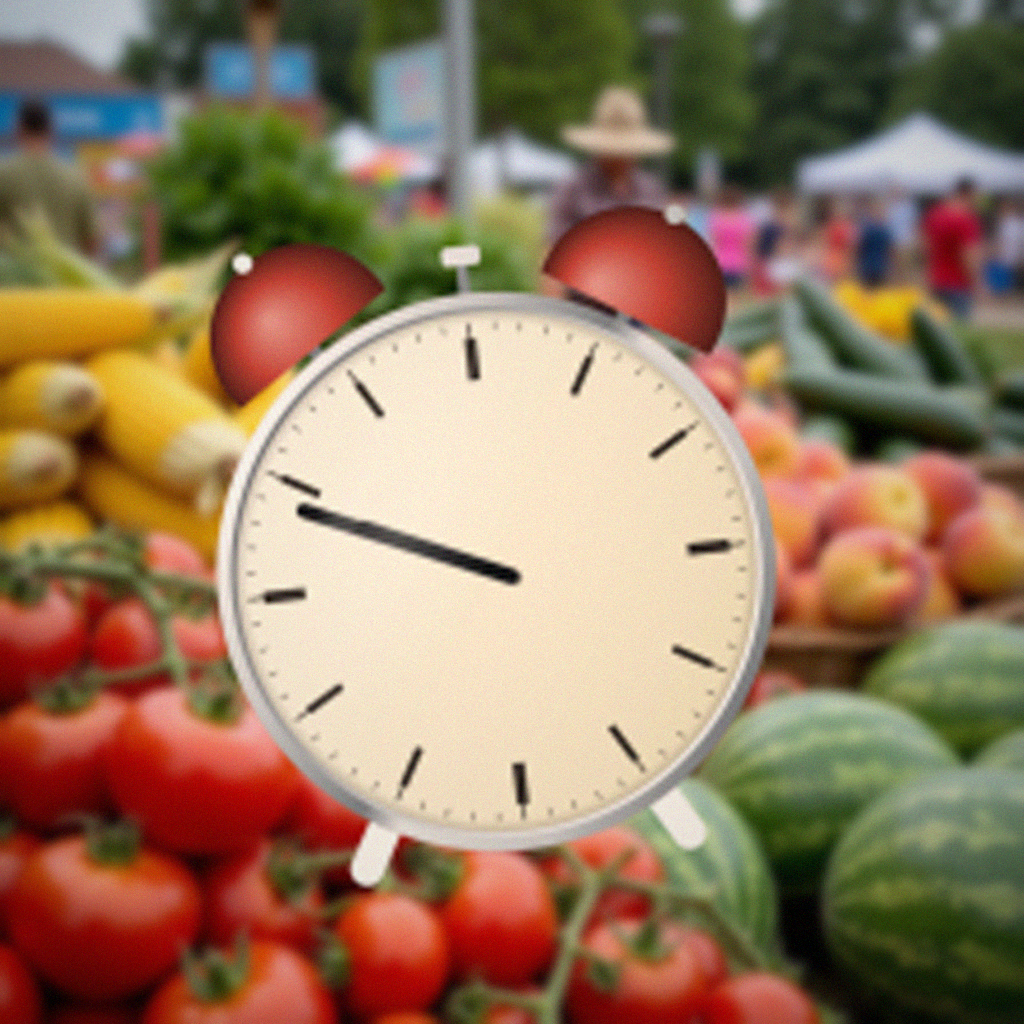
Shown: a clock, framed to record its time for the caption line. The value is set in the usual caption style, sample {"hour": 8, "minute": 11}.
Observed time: {"hour": 9, "minute": 49}
